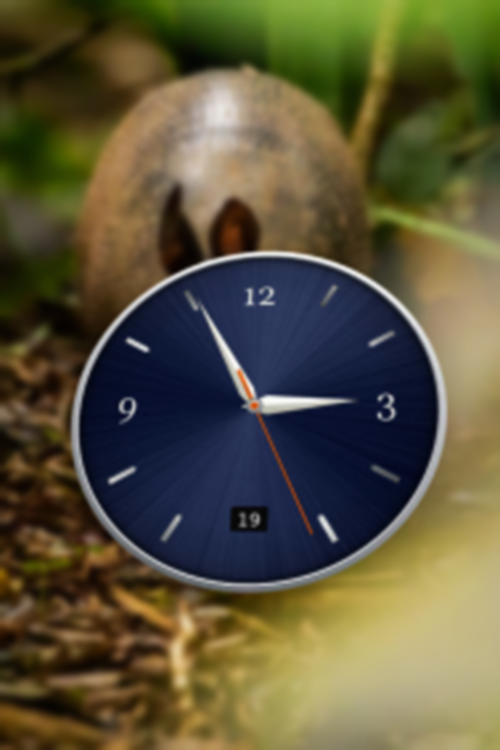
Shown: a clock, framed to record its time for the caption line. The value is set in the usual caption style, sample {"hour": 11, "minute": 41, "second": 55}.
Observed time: {"hour": 2, "minute": 55, "second": 26}
